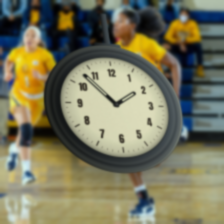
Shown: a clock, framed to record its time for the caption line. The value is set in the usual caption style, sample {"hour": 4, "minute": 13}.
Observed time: {"hour": 1, "minute": 53}
